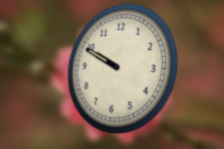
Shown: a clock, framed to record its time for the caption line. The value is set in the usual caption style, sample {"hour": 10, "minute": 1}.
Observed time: {"hour": 9, "minute": 49}
